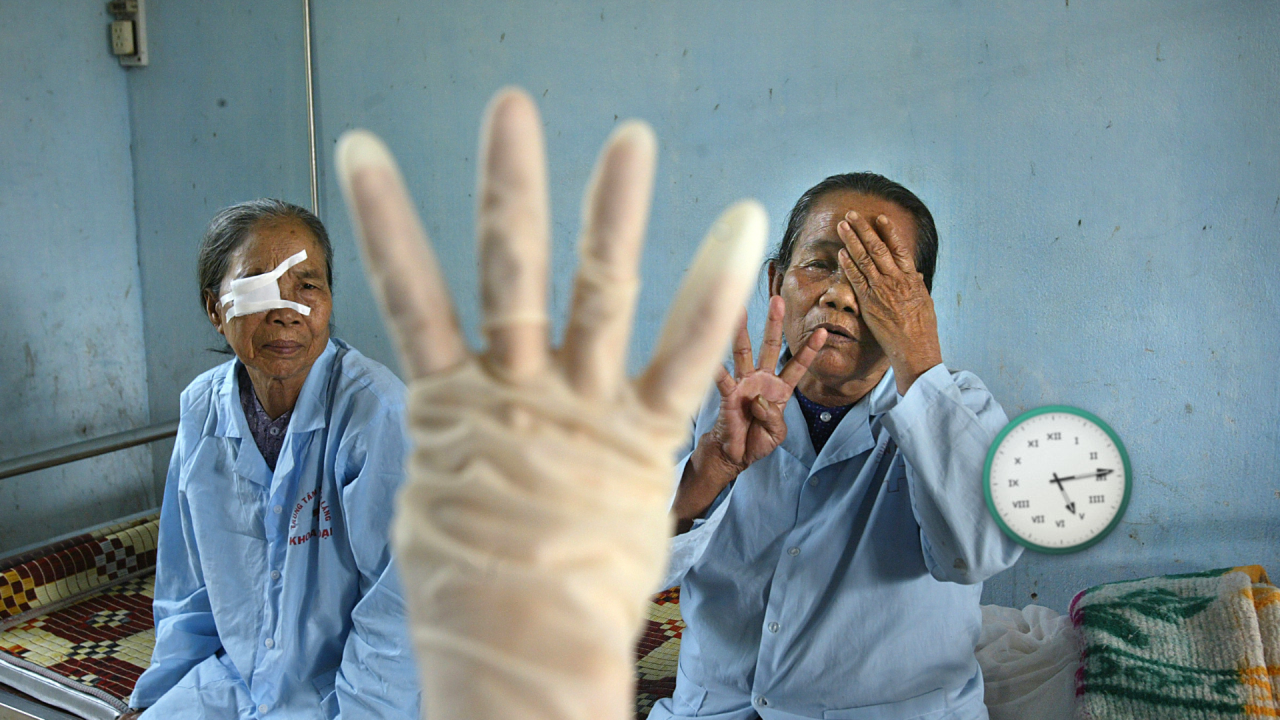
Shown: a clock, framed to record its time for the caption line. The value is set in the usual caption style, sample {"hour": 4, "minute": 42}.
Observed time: {"hour": 5, "minute": 14}
